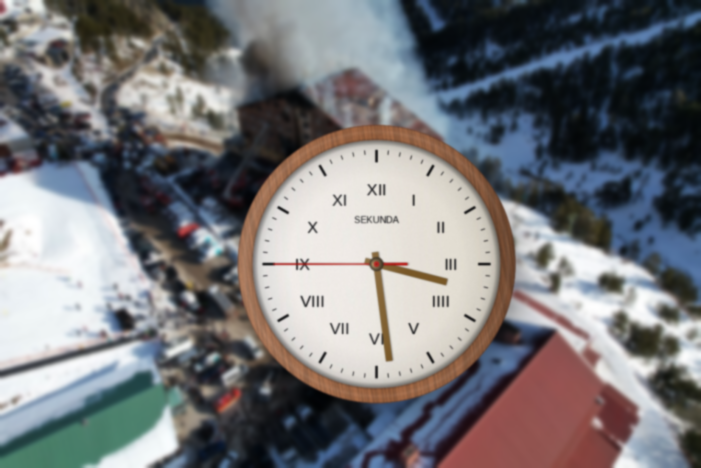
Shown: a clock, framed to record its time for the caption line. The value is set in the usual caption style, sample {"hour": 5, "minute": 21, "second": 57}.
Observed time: {"hour": 3, "minute": 28, "second": 45}
